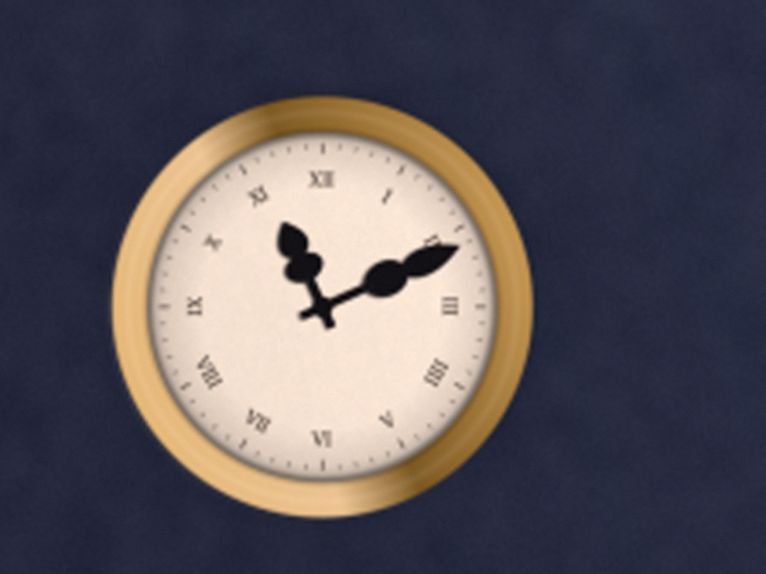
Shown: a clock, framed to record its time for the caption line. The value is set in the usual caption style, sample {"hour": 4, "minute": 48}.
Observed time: {"hour": 11, "minute": 11}
